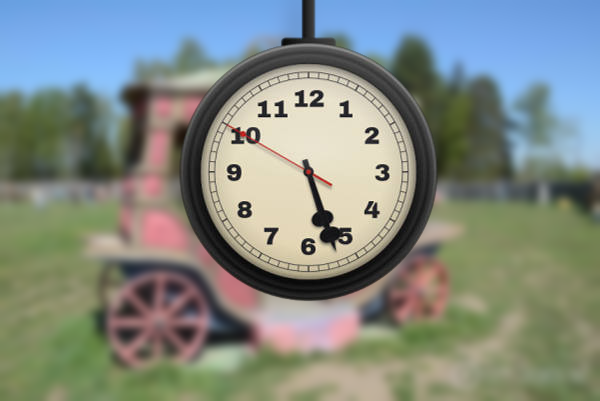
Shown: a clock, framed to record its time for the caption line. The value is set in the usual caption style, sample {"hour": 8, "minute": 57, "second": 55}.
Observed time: {"hour": 5, "minute": 26, "second": 50}
